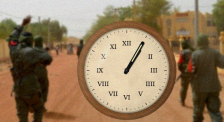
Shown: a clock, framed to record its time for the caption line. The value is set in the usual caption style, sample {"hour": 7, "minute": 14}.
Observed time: {"hour": 1, "minute": 5}
